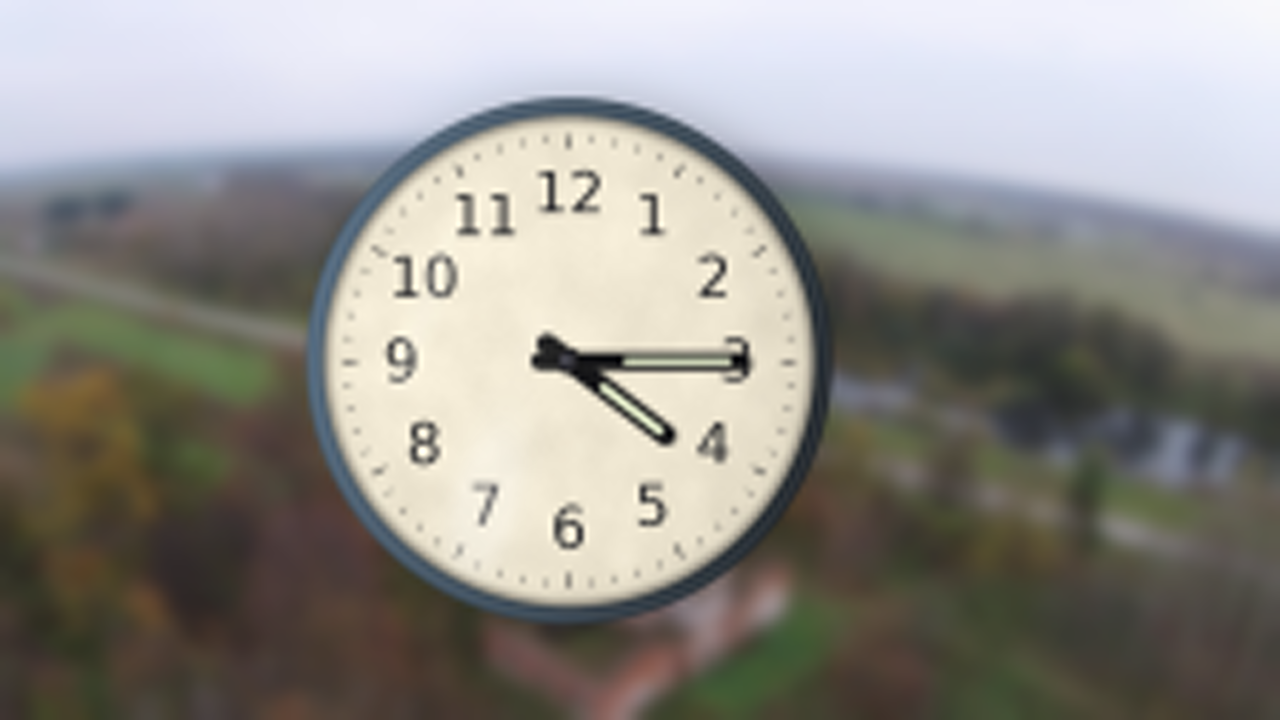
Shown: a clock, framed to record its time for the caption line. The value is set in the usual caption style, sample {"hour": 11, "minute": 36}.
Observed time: {"hour": 4, "minute": 15}
